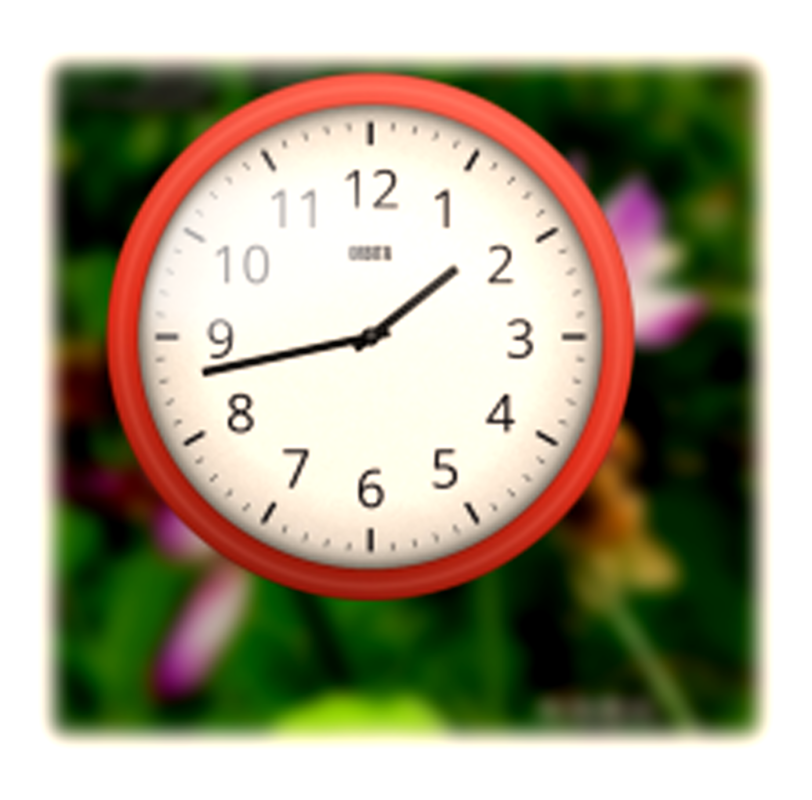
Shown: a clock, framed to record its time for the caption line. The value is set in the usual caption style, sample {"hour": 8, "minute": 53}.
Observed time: {"hour": 1, "minute": 43}
